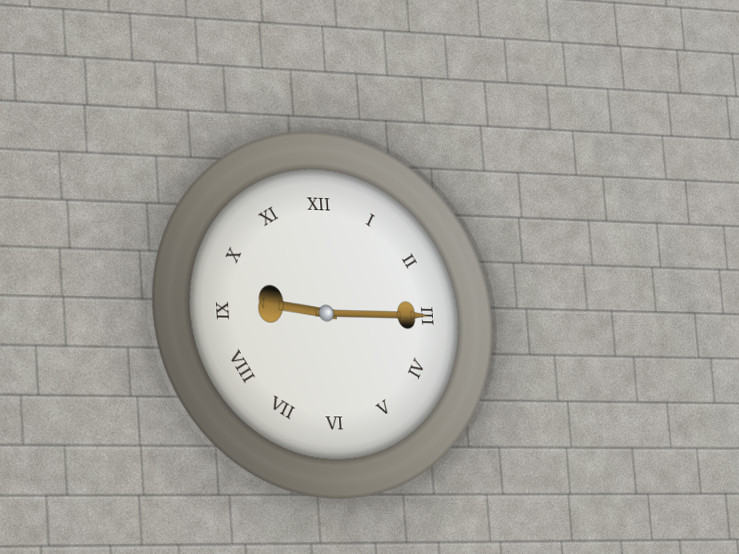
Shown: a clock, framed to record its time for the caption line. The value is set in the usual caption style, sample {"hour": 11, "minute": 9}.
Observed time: {"hour": 9, "minute": 15}
